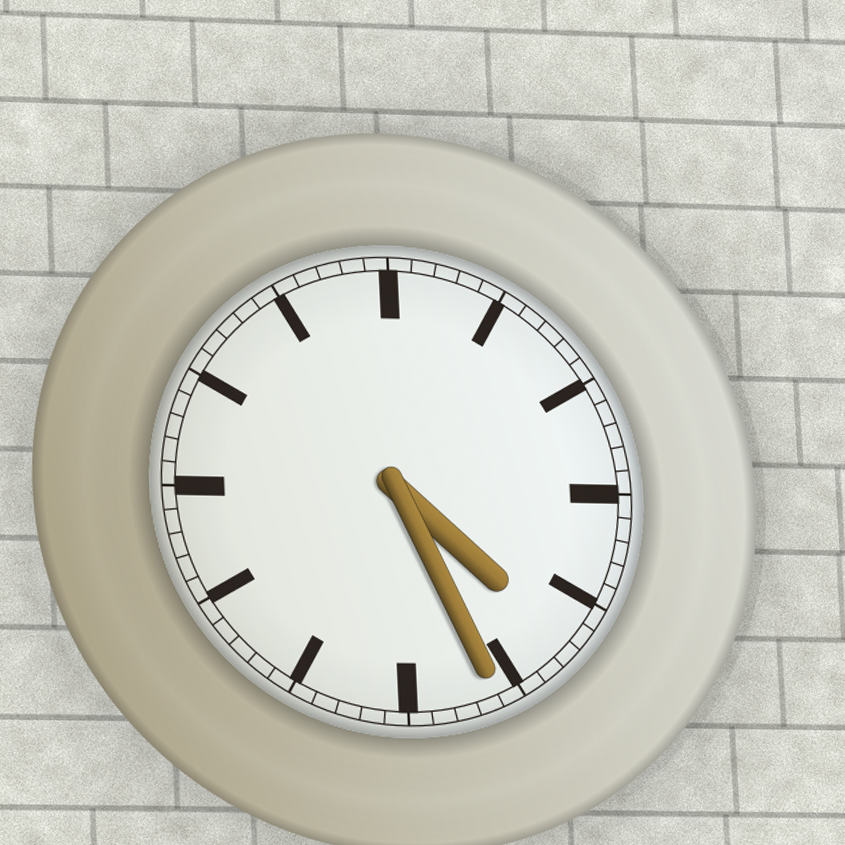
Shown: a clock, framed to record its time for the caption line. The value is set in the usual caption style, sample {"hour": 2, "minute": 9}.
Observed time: {"hour": 4, "minute": 26}
